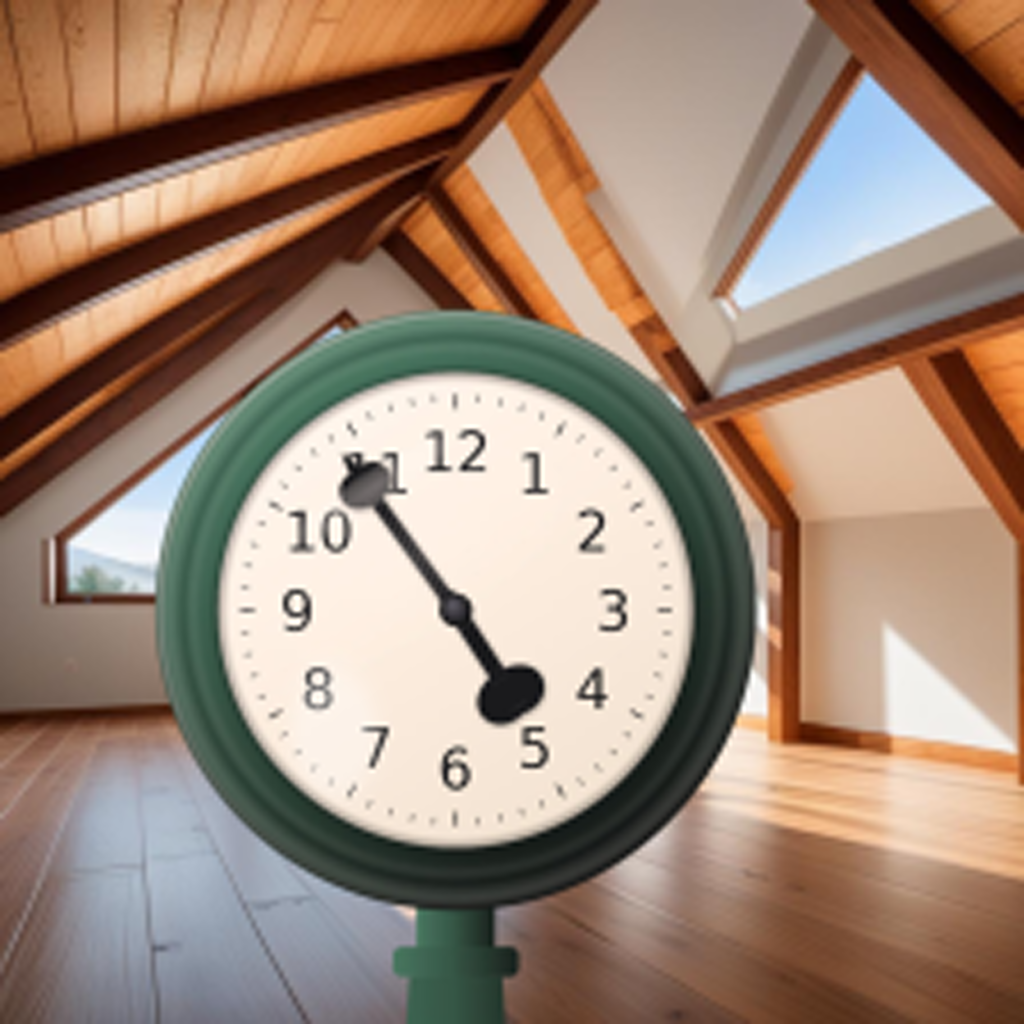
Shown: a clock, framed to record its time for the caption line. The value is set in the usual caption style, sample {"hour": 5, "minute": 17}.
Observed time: {"hour": 4, "minute": 54}
